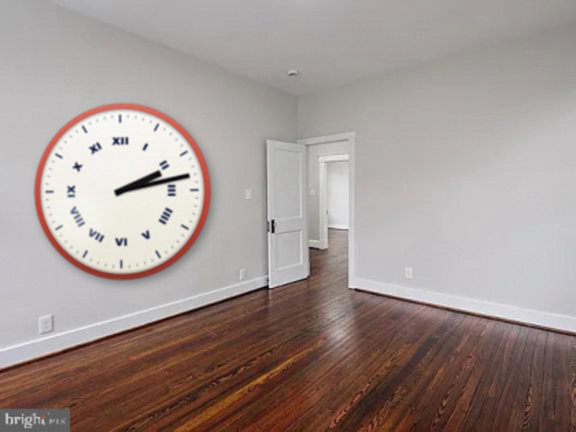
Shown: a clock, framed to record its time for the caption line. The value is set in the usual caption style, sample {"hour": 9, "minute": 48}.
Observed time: {"hour": 2, "minute": 13}
